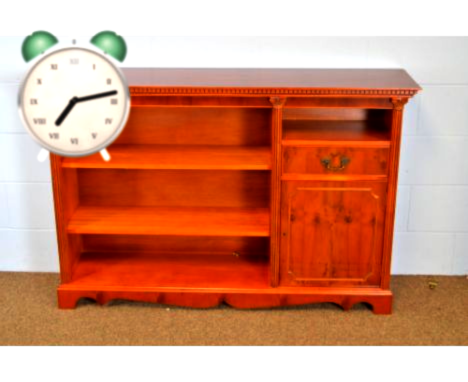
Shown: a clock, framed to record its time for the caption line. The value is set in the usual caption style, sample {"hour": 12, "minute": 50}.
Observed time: {"hour": 7, "minute": 13}
